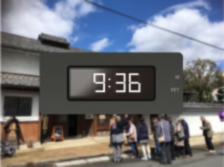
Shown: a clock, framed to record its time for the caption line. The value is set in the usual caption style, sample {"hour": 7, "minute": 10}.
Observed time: {"hour": 9, "minute": 36}
